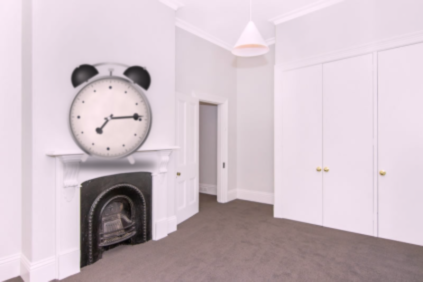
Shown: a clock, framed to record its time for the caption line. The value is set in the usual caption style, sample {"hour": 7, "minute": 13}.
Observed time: {"hour": 7, "minute": 14}
